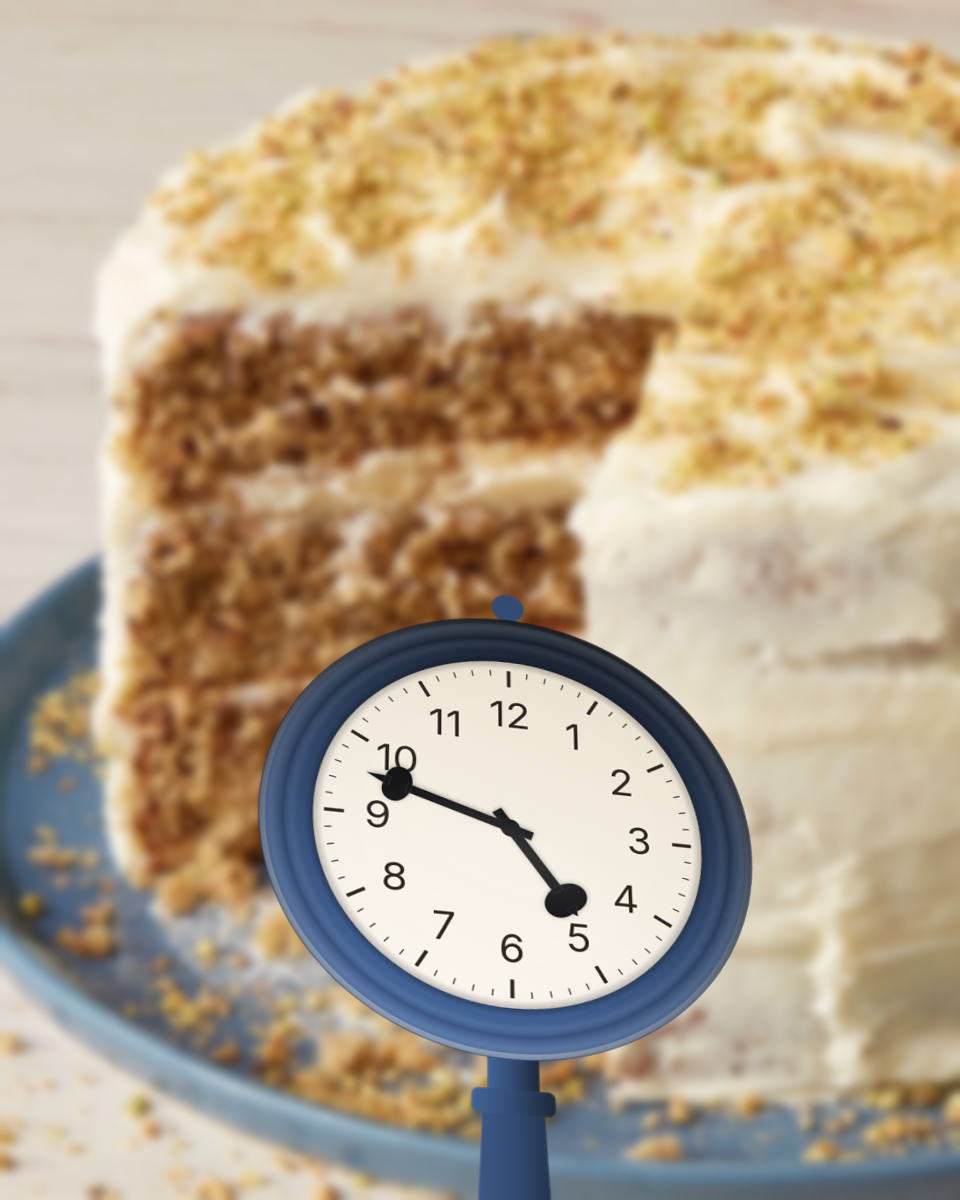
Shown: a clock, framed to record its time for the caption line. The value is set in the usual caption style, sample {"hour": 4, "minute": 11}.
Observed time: {"hour": 4, "minute": 48}
